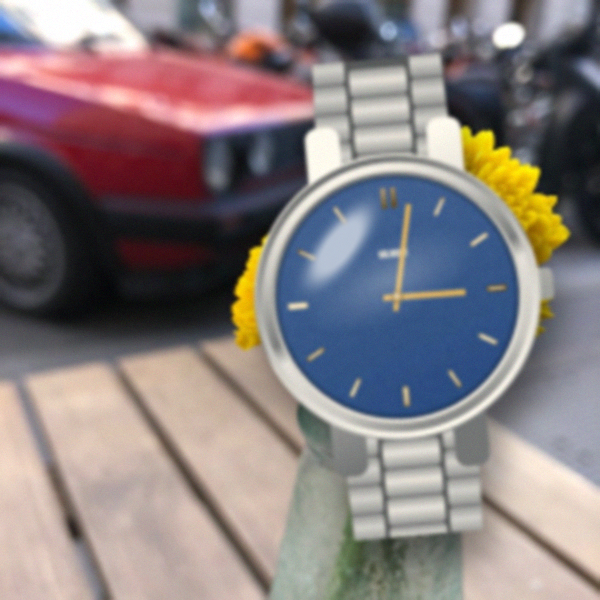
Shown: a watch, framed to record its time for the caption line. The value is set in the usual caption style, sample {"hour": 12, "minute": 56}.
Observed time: {"hour": 3, "minute": 2}
